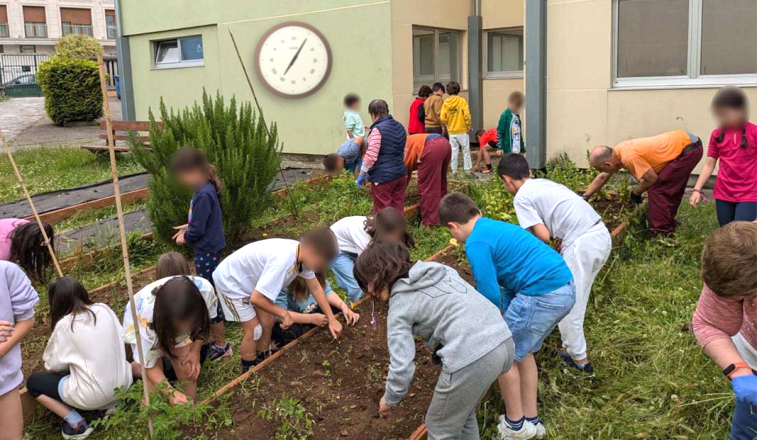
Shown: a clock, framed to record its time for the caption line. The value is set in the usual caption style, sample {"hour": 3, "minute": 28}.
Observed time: {"hour": 7, "minute": 5}
